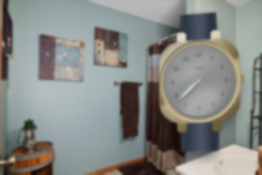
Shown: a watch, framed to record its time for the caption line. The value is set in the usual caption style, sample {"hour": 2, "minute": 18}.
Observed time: {"hour": 7, "minute": 38}
